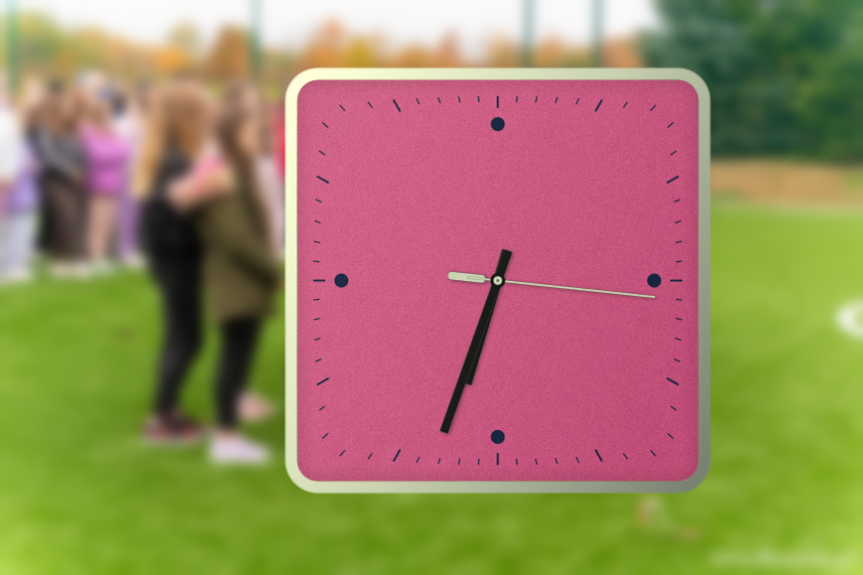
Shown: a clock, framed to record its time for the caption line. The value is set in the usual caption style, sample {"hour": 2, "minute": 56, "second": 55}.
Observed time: {"hour": 6, "minute": 33, "second": 16}
